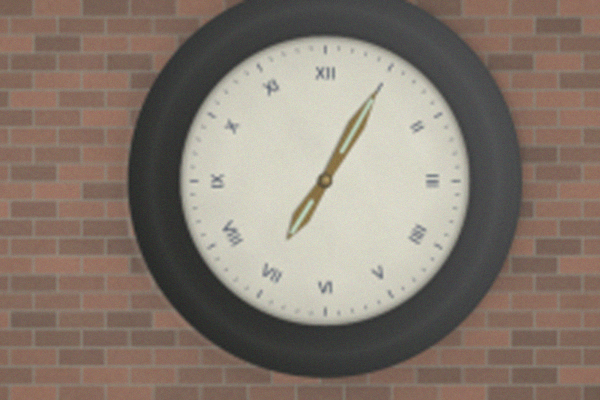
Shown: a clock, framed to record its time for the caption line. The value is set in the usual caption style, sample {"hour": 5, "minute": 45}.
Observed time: {"hour": 7, "minute": 5}
